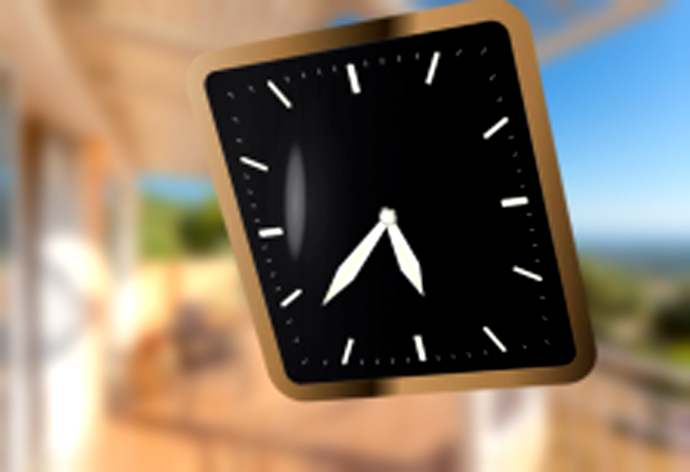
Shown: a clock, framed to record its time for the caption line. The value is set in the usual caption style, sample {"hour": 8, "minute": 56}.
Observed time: {"hour": 5, "minute": 38}
